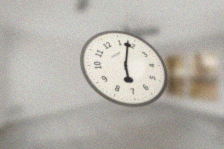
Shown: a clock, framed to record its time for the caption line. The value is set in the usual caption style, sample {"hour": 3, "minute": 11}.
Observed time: {"hour": 7, "minute": 8}
